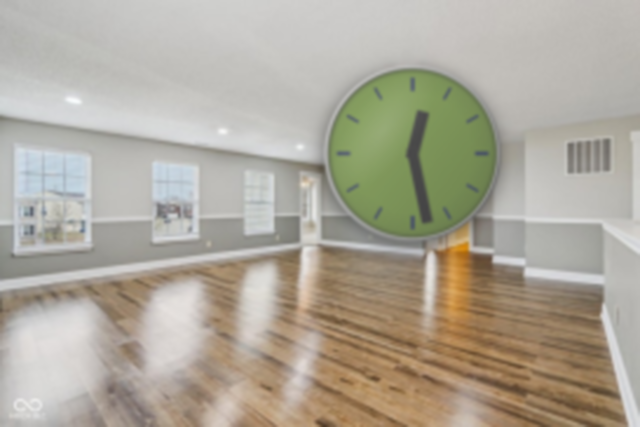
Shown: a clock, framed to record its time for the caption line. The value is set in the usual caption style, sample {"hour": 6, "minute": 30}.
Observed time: {"hour": 12, "minute": 28}
